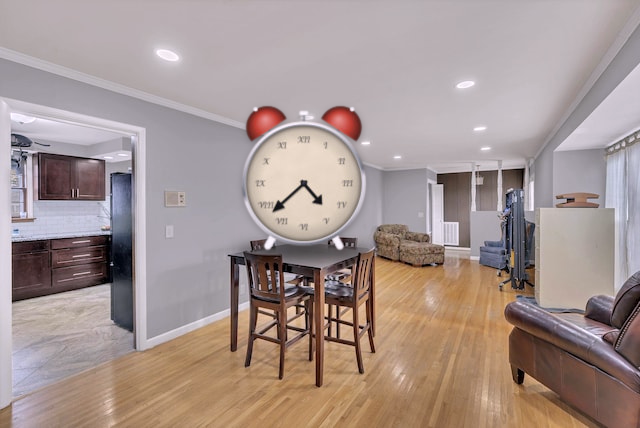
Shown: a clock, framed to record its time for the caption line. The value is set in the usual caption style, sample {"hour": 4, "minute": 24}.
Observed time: {"hour": 4, "minute": 38}
